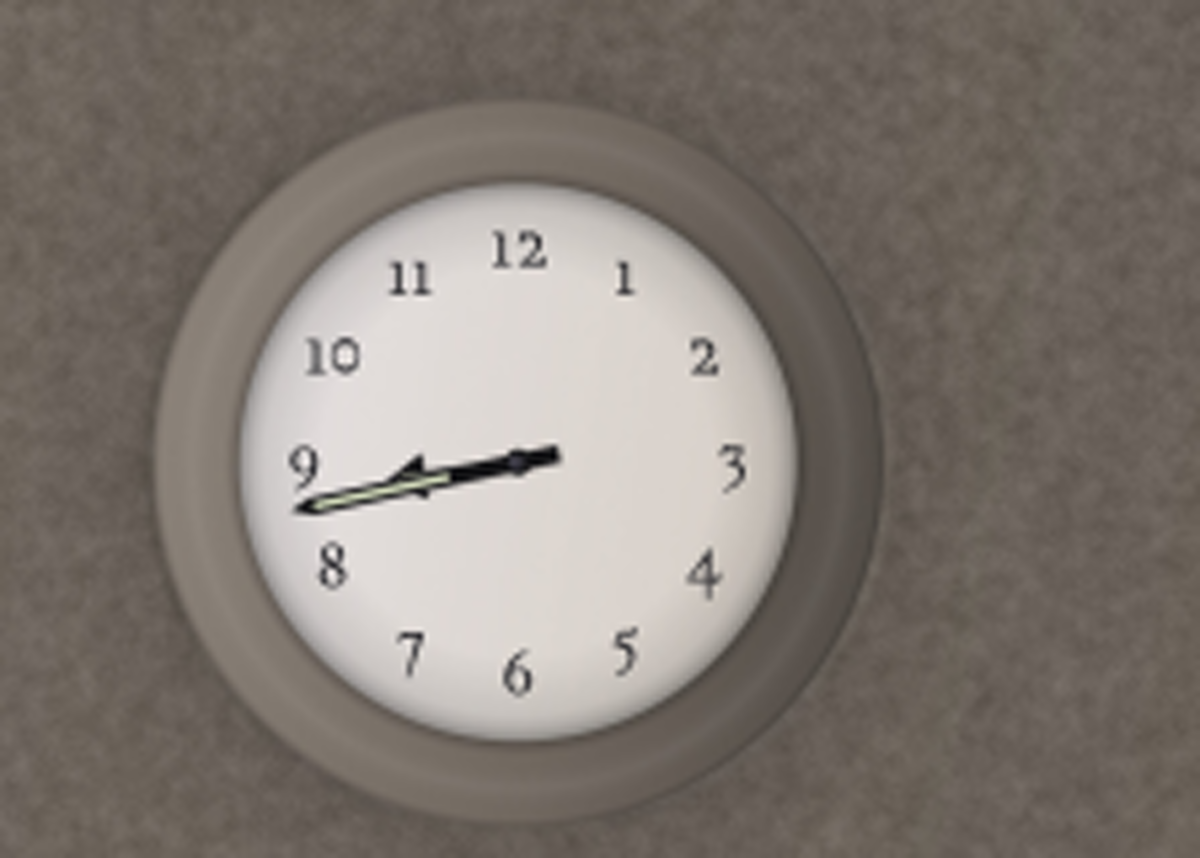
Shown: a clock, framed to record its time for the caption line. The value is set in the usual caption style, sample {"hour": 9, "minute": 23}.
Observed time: {"hour": 8, "minute": 43}
